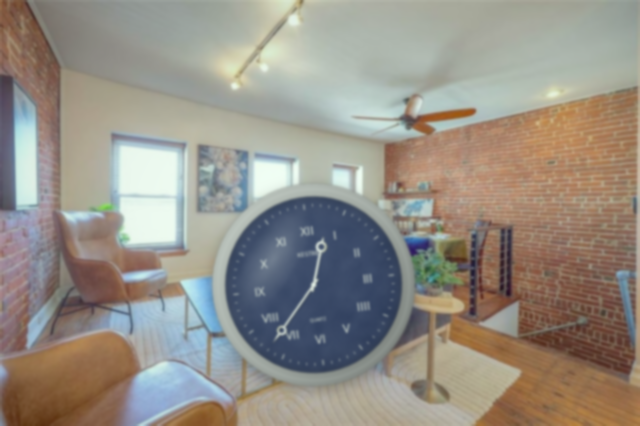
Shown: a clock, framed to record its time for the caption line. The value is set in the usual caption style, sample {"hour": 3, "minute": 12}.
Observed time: {"hour": 12, "minute": 37}
